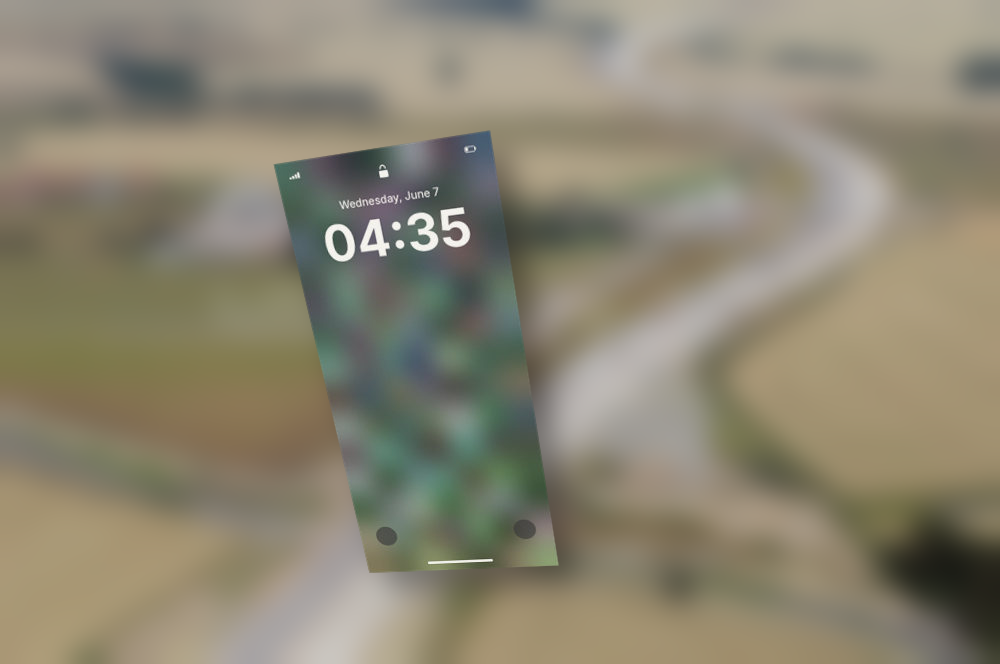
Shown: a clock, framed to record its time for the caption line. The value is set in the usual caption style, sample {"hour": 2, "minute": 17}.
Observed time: {"hour": 4, "minute": 35}
